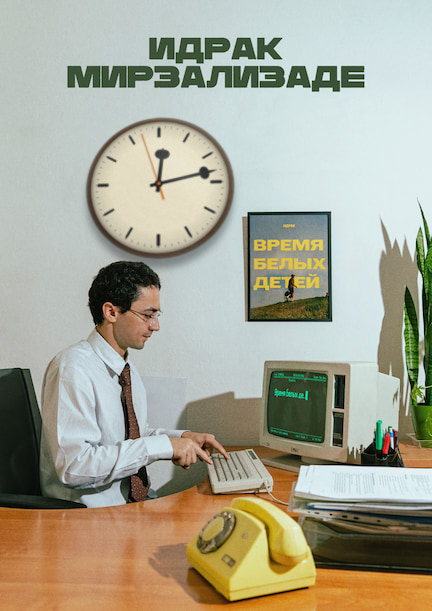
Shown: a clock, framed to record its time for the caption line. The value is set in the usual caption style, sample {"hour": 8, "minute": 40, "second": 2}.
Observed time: {"hour": 12, "minute": 12, "second": 57}
